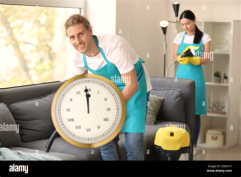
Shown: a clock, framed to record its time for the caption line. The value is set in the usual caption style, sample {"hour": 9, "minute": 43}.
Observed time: {"hour": 11, "minute": 59}
